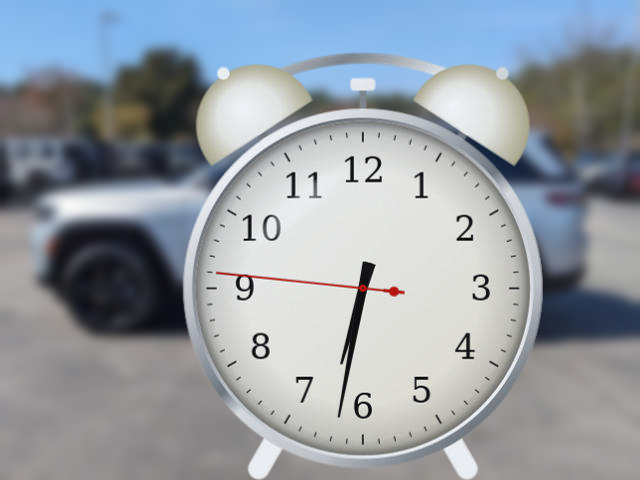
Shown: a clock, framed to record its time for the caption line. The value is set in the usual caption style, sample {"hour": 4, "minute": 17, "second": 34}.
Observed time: {"hour": 6, "minute": 31, "second": 46}
